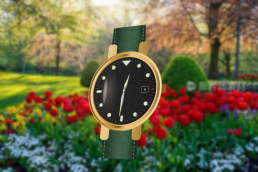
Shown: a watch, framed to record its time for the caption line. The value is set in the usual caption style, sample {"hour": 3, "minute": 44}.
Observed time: {"hour": 12, "minute": 31}
